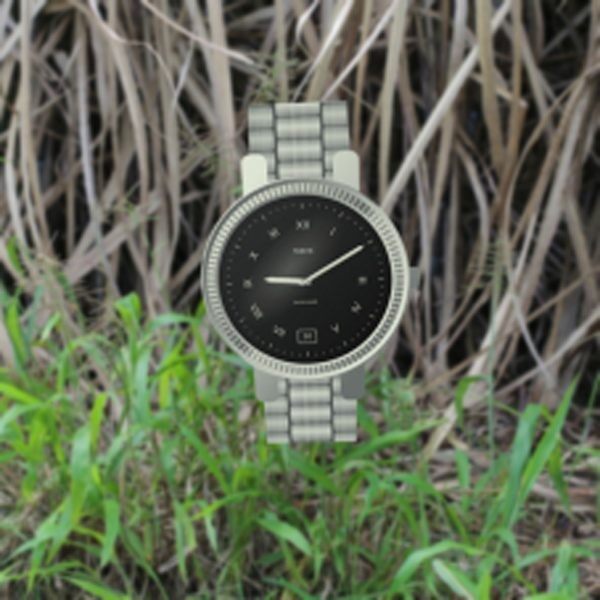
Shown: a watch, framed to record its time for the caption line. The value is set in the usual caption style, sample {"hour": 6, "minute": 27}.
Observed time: {"hour": 9, "minute": 10}
